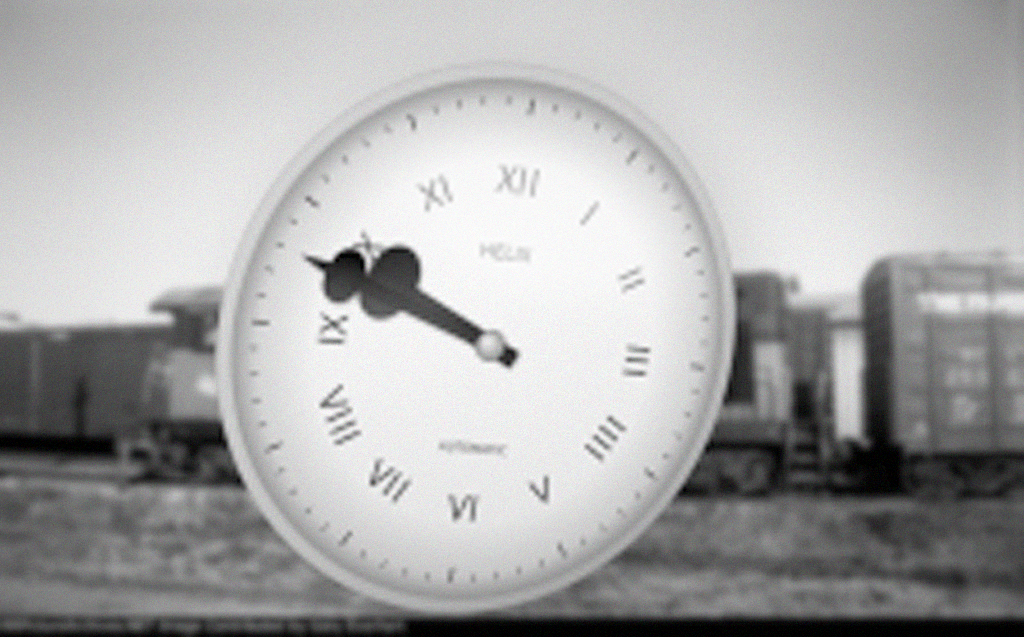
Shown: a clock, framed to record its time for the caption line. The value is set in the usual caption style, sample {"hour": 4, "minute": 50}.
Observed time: {"hour": 9, "minute": 48}
